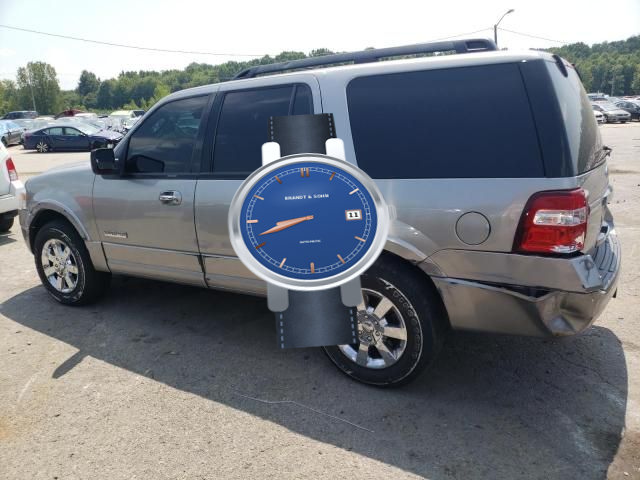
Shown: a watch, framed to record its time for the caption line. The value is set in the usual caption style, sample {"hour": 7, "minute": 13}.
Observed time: {"hour": 8, "minute": 42}
